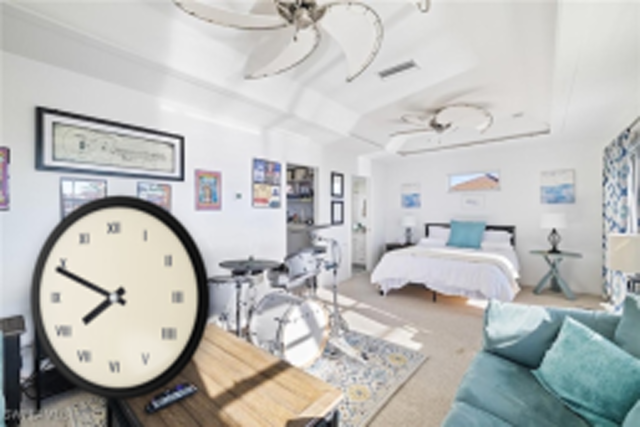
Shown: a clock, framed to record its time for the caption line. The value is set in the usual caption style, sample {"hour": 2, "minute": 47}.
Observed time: {"hour": 7, "minute": 49}
